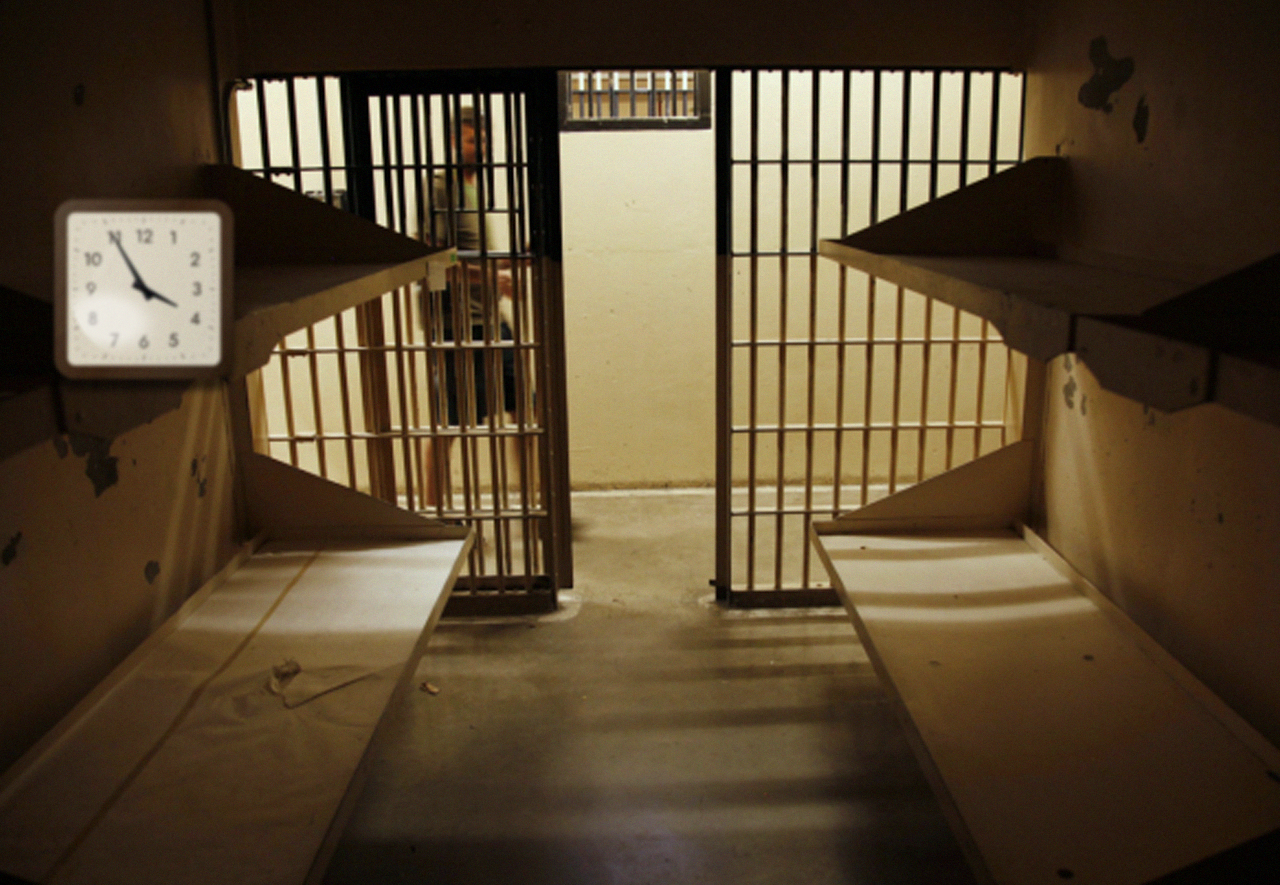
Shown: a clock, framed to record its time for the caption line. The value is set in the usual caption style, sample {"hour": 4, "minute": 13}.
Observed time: {"hour": 3, "minute": 55}
